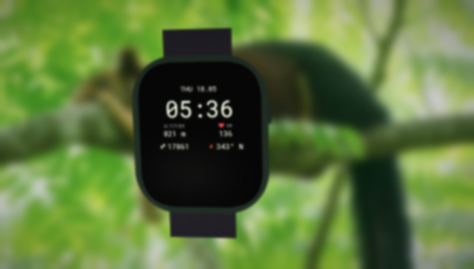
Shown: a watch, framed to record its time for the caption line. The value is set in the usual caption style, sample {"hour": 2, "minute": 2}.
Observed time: {"hour": 5, "minute": 36}
